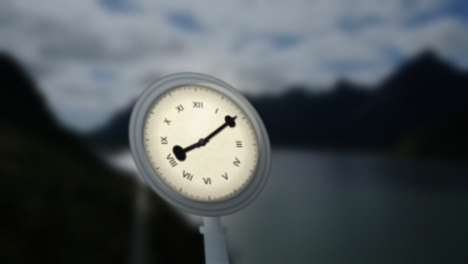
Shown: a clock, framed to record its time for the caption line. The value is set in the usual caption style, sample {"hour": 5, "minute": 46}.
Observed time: {"hour": 8, "minute": 9}
